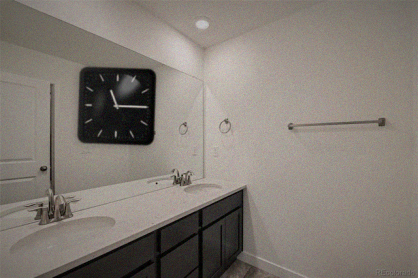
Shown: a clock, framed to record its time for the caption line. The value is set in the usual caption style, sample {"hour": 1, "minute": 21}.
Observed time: {"hour": 11, "minute": 15}
